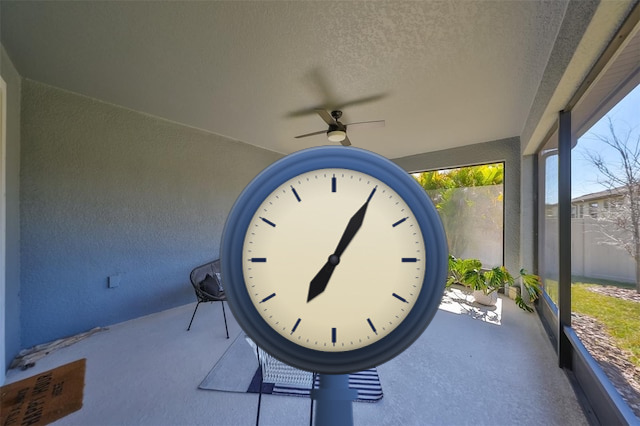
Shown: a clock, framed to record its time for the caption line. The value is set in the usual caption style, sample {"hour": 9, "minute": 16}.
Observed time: {"hour": 7, "minute": 5}
